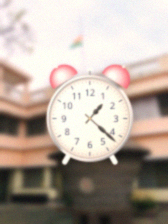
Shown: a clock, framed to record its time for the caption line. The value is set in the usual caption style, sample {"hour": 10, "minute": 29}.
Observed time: {"hour": 1, "minute": 22}
